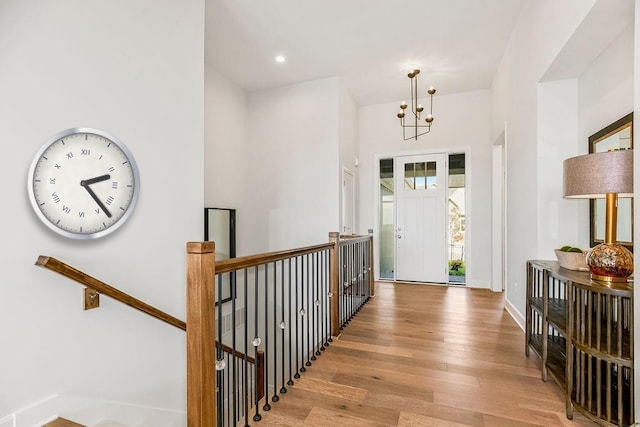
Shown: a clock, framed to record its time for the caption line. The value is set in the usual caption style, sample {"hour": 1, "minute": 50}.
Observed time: {"hour": 2, "minute": 23}
